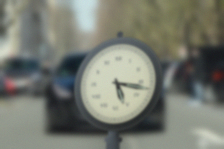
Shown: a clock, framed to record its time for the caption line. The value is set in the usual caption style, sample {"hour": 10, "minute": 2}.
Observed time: {"hour": 5, "minute": 17}
